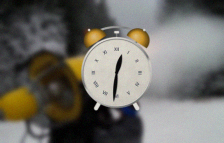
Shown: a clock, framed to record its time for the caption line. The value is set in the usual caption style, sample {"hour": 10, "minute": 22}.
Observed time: {"hour": 12, "minute": 31}
